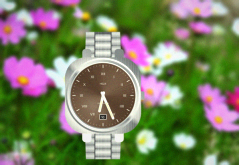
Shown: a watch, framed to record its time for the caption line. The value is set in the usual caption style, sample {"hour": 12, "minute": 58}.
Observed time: {"hour": 6, "minute": 26}
